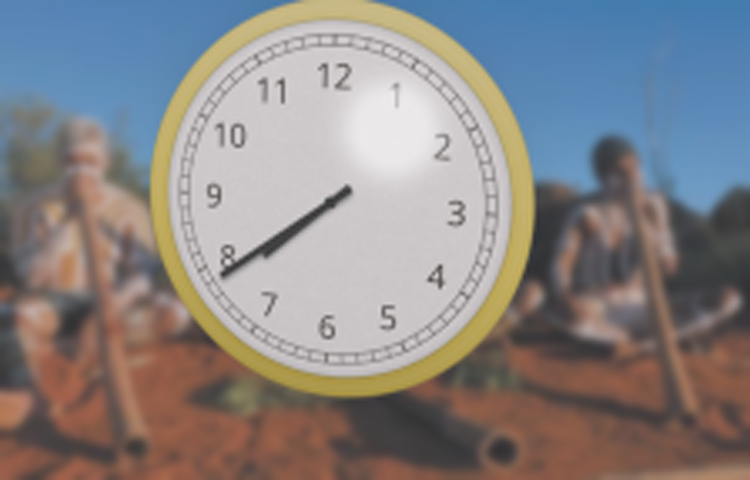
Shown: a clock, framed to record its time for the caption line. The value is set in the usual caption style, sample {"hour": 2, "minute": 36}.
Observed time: {"hour": 7, "minute": 39}
